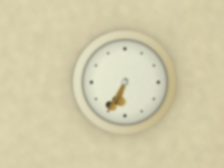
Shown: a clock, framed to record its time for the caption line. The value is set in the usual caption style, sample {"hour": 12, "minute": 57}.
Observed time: {"hour": 6, "minute": 35}
